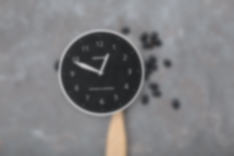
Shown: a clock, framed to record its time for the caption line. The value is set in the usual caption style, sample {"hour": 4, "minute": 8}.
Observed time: {"hour": 12, "minute": 49}
